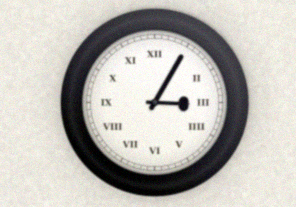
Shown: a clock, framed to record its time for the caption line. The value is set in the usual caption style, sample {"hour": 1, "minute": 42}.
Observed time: {"hour": 3, "minute": 5}
